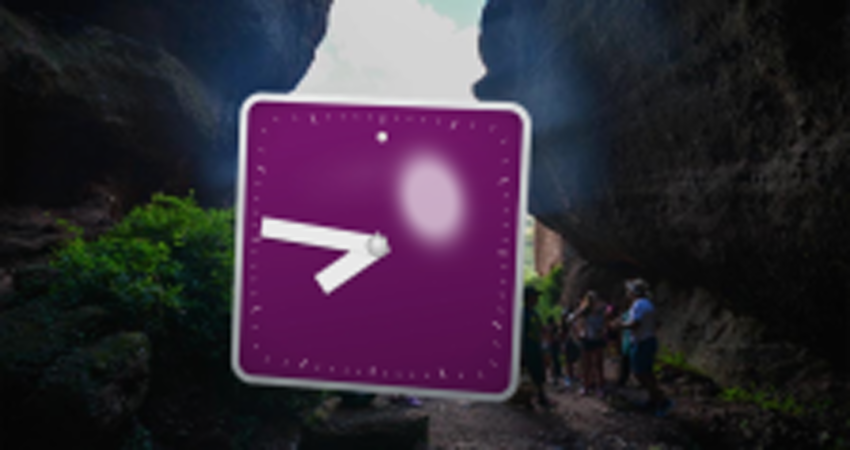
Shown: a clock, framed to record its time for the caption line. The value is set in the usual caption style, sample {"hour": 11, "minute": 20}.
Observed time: {"hour": 7, "minute": 46}
